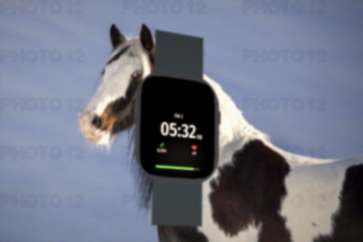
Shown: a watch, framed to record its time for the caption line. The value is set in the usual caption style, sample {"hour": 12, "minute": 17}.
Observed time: {"hour": 5, "minute": 32}
